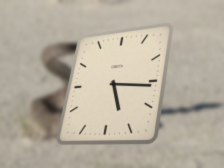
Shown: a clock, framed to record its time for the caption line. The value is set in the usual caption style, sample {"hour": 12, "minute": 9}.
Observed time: {"hour": 5, "minute": 16}
